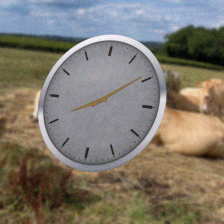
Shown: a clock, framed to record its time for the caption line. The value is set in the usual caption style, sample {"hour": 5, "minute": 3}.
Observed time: {"hour": 8, "minute": 9}
